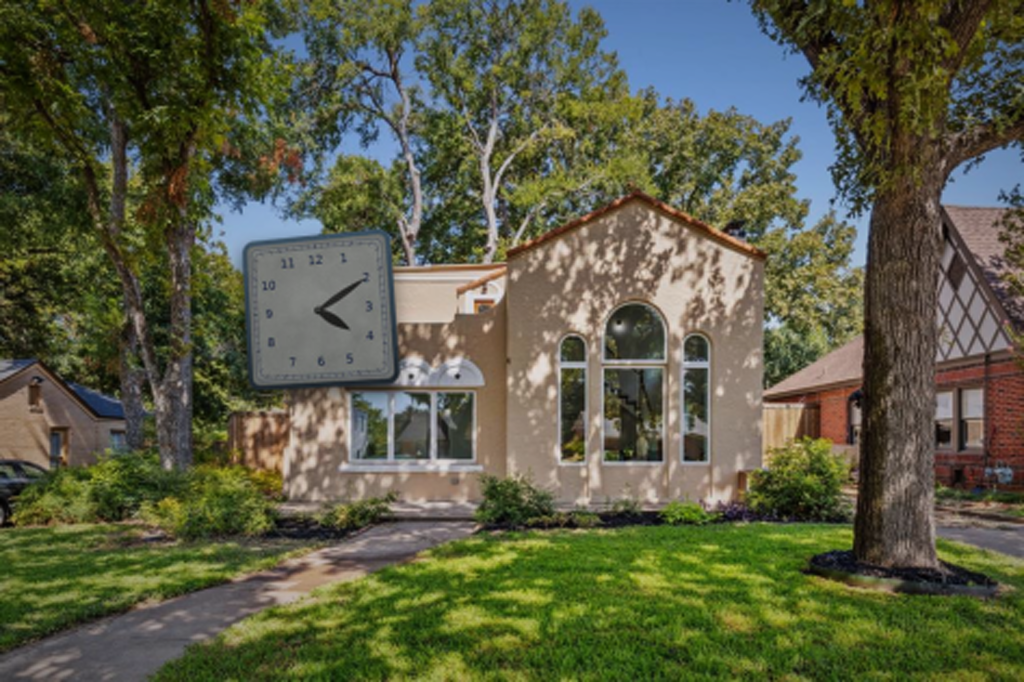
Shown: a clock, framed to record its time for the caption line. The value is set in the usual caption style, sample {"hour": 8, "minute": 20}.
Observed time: {"hour": 4, "minute": 10}
